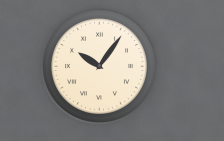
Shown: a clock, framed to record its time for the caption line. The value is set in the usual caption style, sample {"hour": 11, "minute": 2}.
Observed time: {"hour": 10, "minute": 6}
